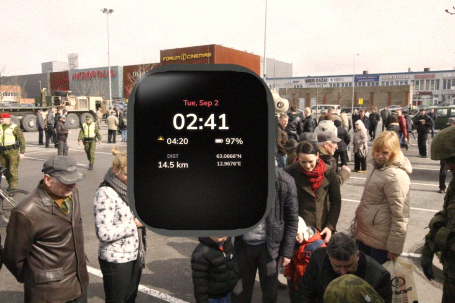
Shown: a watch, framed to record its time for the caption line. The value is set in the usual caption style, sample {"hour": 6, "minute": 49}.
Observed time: {"hour": 2, "minute": 41}
